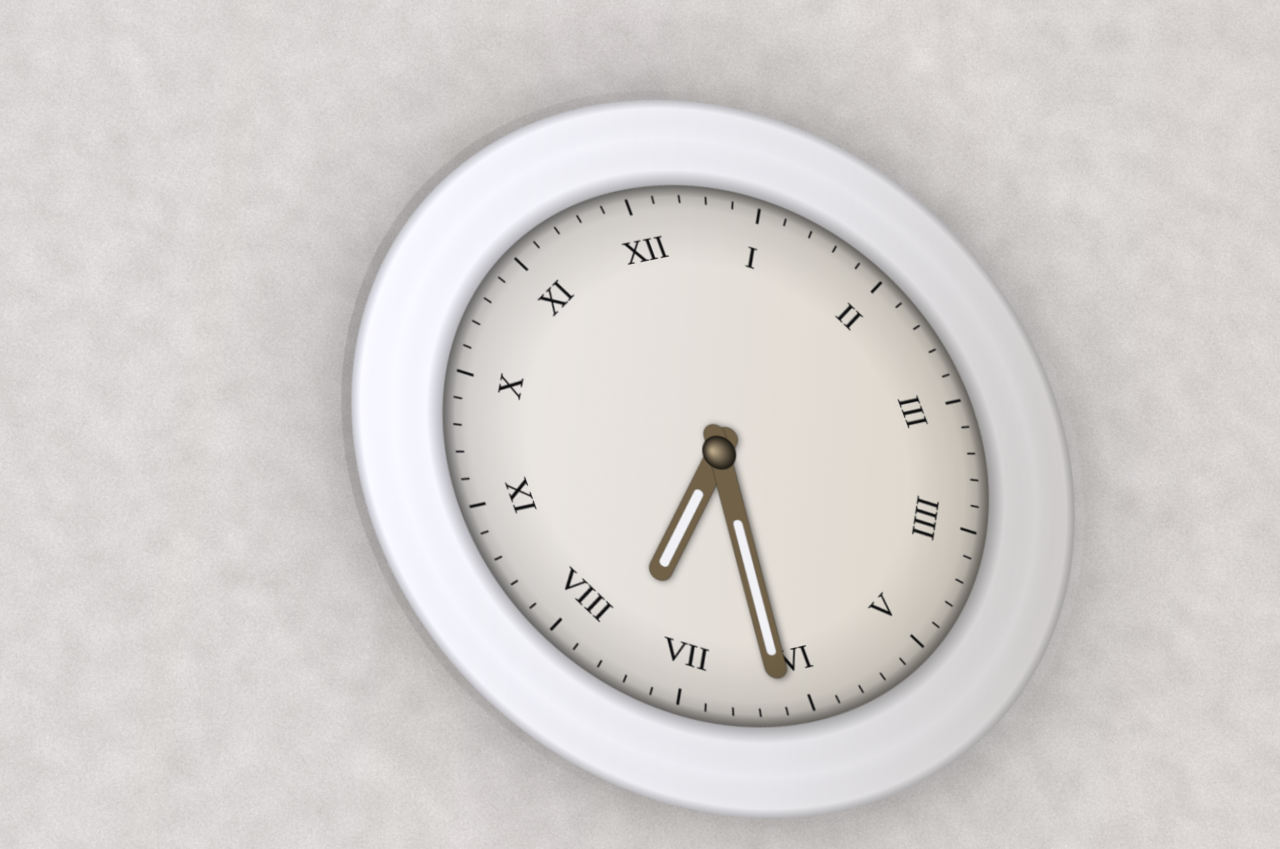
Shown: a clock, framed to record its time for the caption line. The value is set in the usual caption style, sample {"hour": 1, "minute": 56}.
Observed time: {"hour": 7, "minute": 31}
